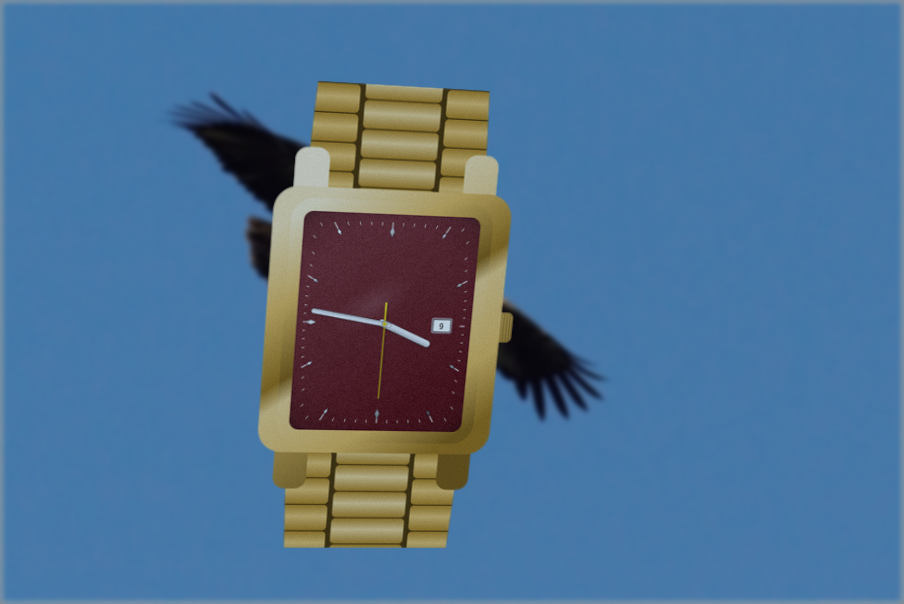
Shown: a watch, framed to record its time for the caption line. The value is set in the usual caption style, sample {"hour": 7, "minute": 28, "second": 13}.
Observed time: {"hour": 3, "minute": 46, "second": 30}
